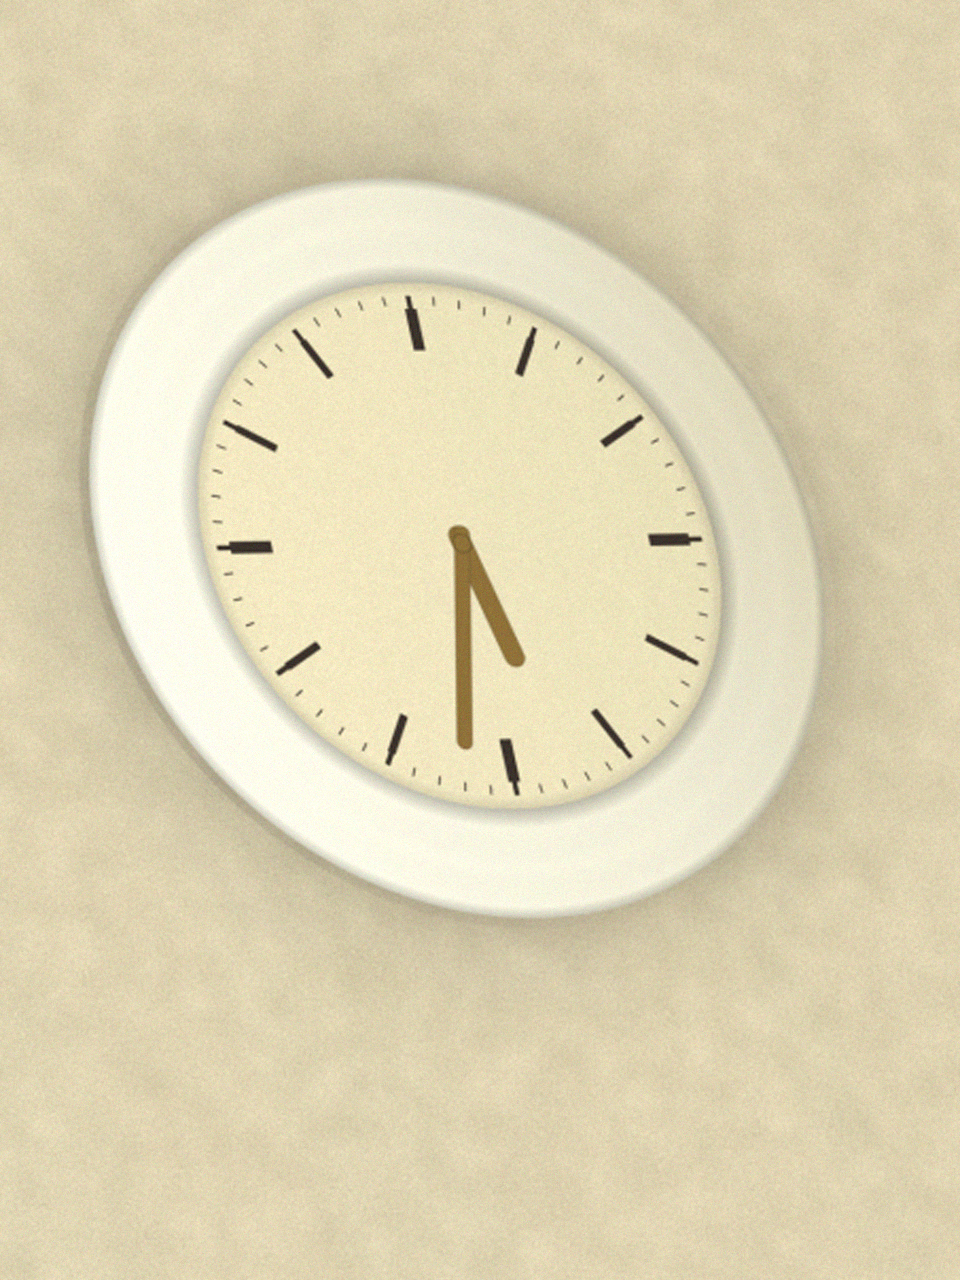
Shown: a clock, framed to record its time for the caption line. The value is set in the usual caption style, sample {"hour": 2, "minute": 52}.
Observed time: {"hour": 5, "minute": 32}
